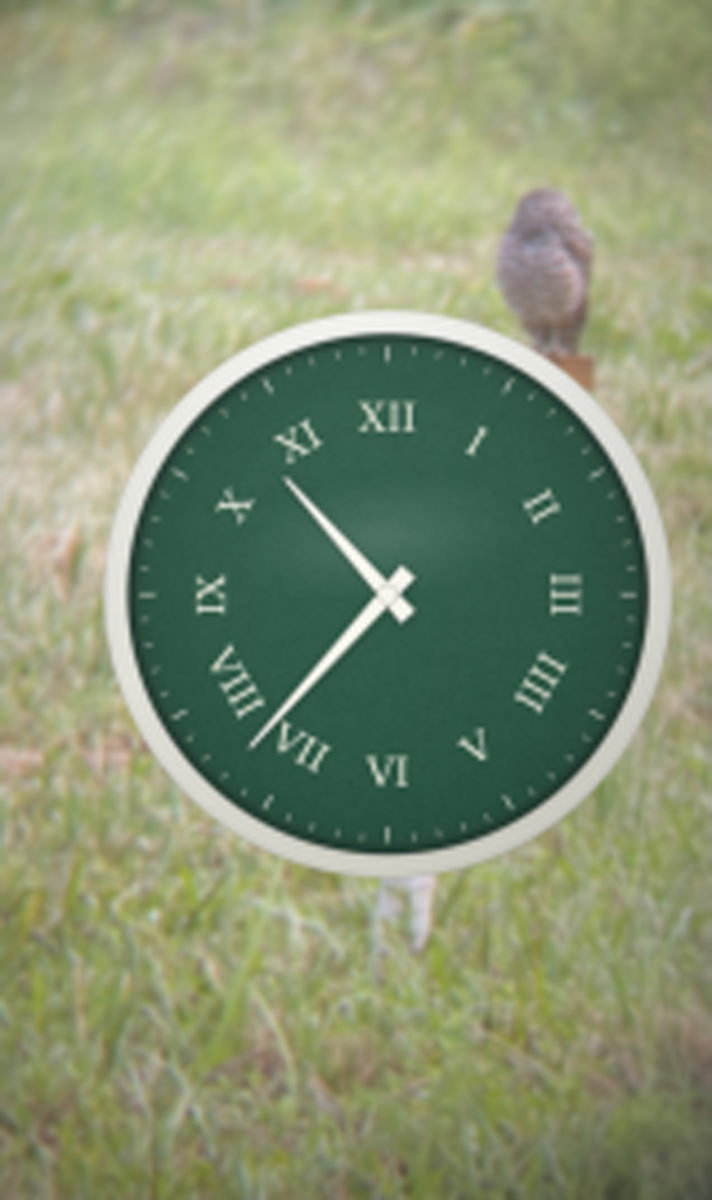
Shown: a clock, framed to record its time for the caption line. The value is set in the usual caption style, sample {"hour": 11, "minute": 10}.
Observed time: {"hour": 10, "minute": 37}
